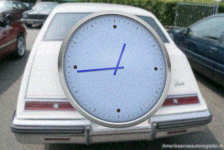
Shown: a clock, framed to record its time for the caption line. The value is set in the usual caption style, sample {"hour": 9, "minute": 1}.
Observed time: {"hour": 12, "minute": 44}
